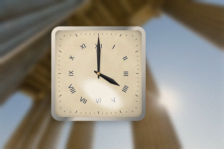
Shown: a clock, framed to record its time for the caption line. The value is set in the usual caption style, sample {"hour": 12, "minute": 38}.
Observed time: {"hour": 4, "minute": 0}
